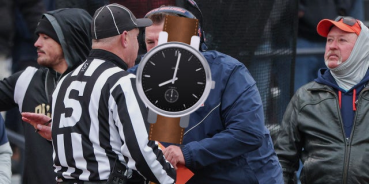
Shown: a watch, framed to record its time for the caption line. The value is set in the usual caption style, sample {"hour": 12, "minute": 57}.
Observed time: {"hour": 8, "minute": 1}
